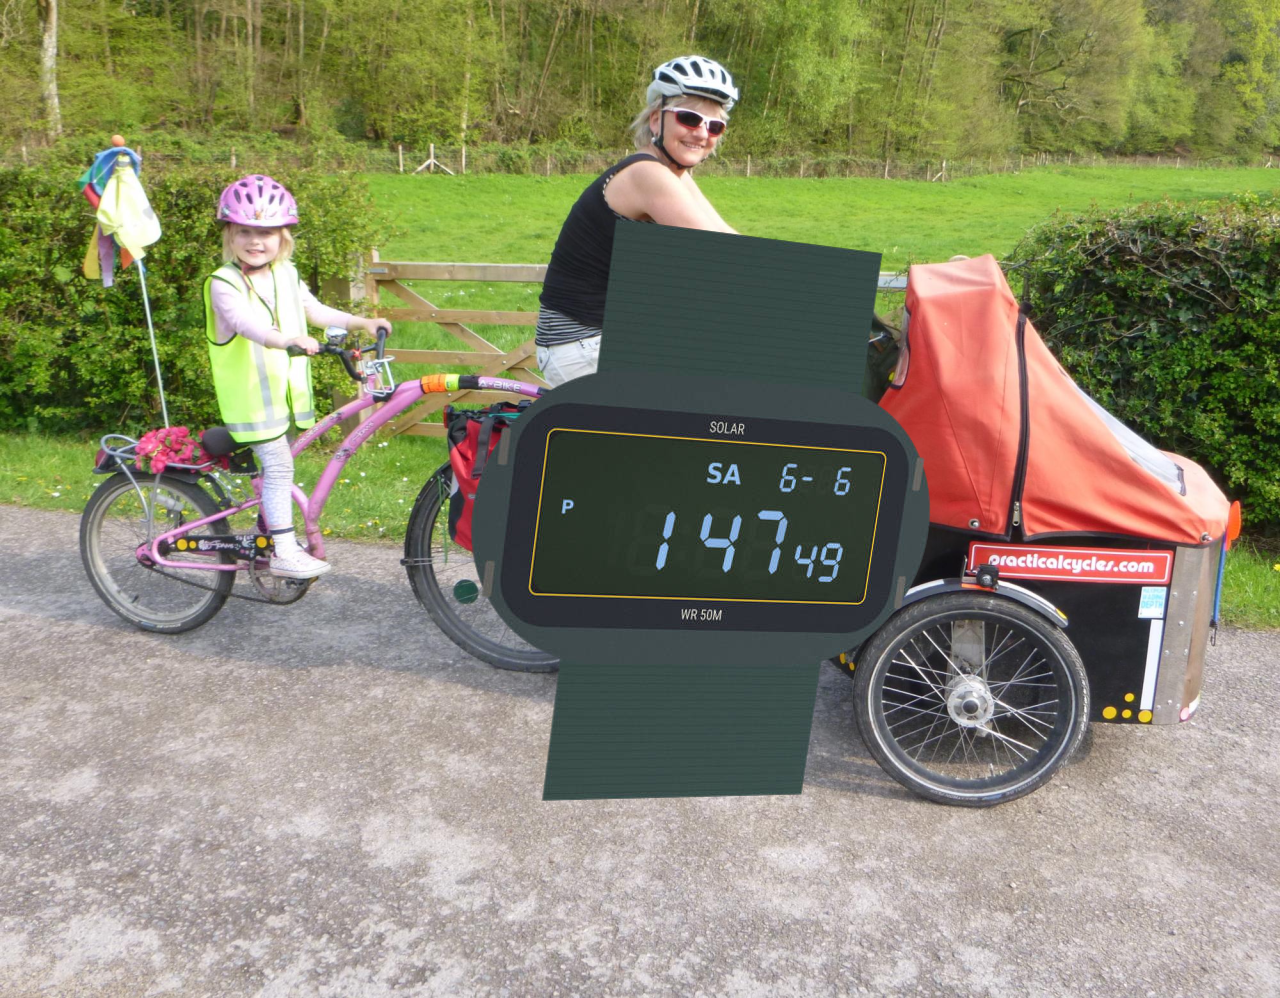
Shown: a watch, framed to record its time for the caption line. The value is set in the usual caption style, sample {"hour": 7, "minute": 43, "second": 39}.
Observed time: {"hour": 1, "minute": 47, "second": 49}
